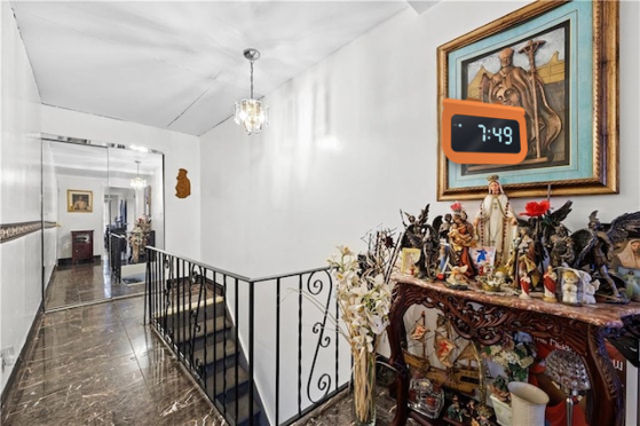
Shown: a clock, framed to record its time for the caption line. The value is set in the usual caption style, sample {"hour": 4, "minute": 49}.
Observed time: {"hour": 7, "minute": 49}
